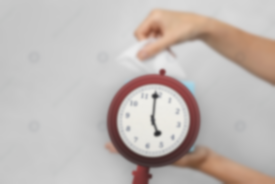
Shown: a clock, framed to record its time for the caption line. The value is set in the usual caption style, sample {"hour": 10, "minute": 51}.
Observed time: {"hour": 4, "minute": 59}
